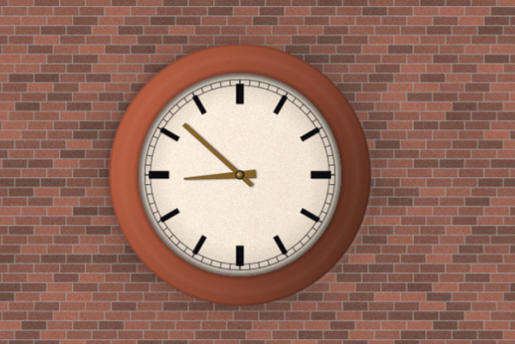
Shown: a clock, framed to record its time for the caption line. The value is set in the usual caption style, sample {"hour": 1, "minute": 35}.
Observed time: {"hour": 8, "minute": 52}
